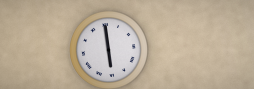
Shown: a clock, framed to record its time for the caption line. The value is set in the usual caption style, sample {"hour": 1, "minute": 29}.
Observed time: {"hour": 6, "minute": 0}
